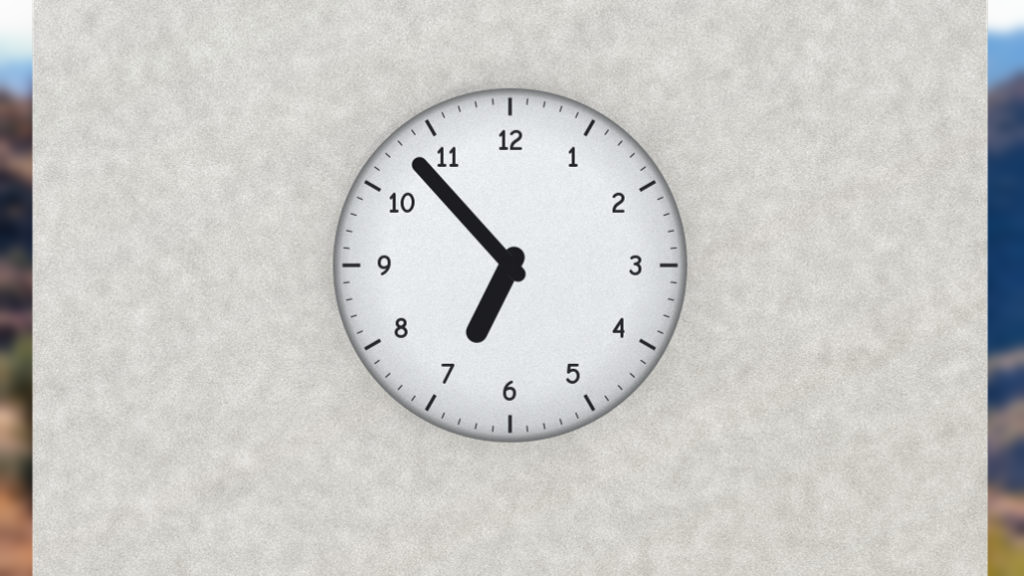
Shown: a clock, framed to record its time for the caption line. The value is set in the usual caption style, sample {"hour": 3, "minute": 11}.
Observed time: {"hour": 6, "minute": 53}
